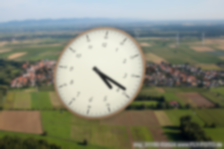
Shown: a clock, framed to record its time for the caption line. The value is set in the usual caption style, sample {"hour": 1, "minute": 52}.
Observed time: {"hour": 4, "minute": 19}
